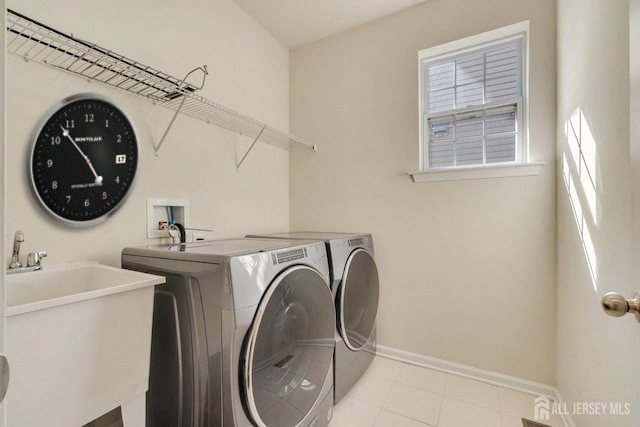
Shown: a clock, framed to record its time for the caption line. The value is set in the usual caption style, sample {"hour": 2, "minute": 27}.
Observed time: {"hour": 4, "minute": 53}
